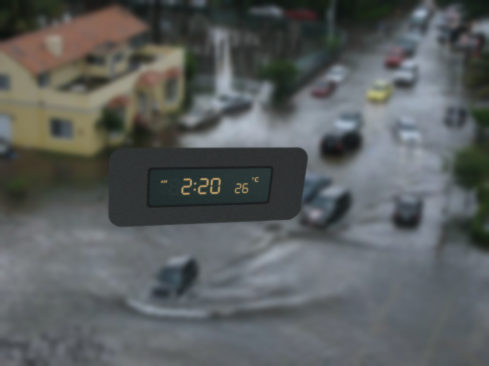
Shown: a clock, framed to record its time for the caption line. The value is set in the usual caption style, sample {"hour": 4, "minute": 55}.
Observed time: {"hour": 2, "minute": 20}
